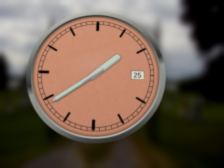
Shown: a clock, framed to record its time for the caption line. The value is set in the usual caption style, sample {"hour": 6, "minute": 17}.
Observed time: {"hour": 1, "minute": 39}
